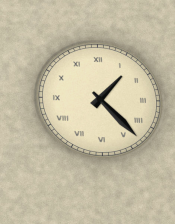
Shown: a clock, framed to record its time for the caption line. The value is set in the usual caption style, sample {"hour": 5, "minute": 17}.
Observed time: {"hour": 1, "minute": 23}
